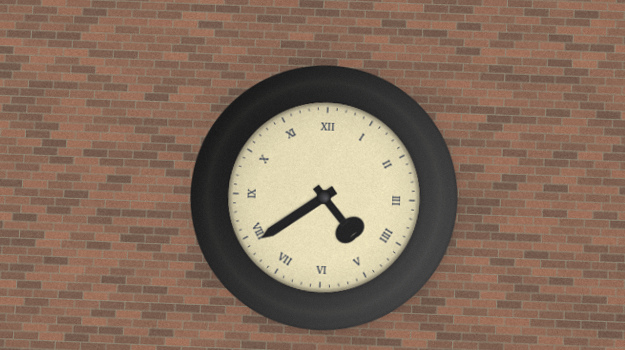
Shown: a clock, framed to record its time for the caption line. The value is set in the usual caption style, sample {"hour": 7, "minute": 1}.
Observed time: {"hour": 4, "minute": 39}
